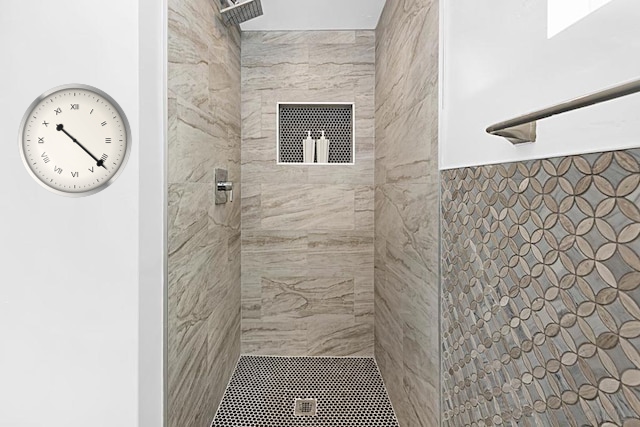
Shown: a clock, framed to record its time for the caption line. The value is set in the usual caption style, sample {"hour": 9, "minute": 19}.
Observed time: {"hour": 10, "minute": 22}
